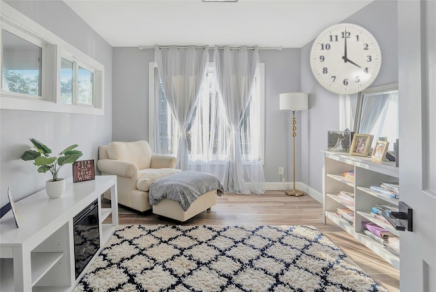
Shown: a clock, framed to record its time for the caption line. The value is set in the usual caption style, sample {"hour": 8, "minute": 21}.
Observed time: {"hour": 4, "minute": 0}
